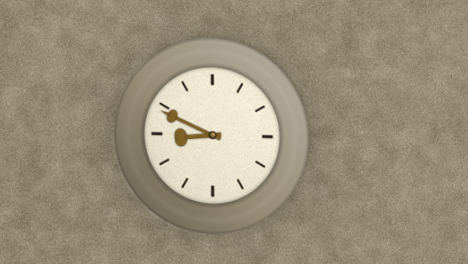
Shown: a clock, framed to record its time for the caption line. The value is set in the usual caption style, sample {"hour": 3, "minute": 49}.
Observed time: {"hour": 8, "minute": 49}
